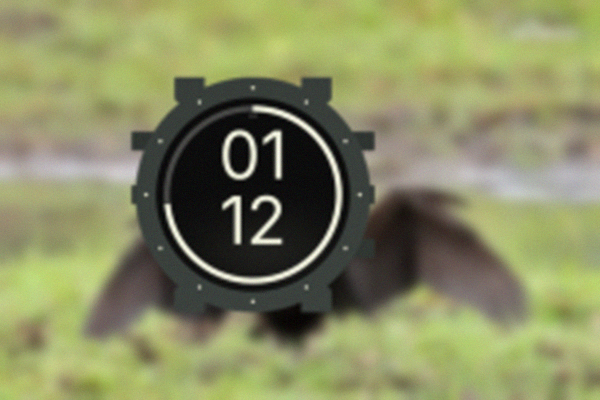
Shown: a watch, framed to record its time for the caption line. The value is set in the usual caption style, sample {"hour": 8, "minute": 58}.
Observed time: {"hour": 1, "minute": 12}
